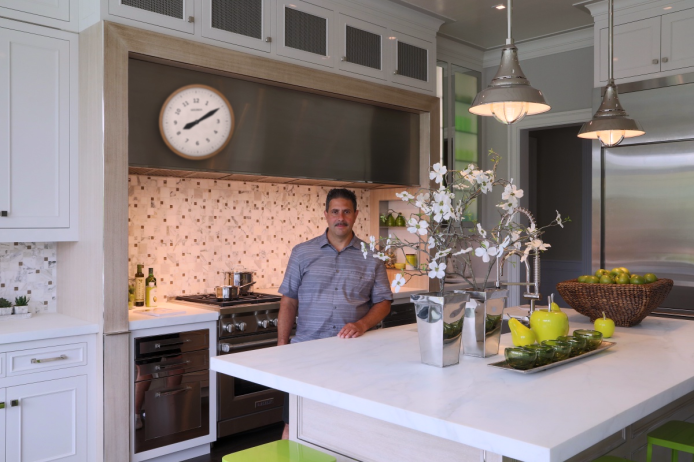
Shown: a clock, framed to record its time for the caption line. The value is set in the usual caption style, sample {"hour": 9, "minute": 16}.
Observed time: {"hour": 8, "minute": 10}
